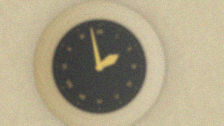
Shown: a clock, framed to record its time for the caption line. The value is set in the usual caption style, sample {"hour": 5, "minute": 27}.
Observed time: {"hour": 1, "minute": 58}
